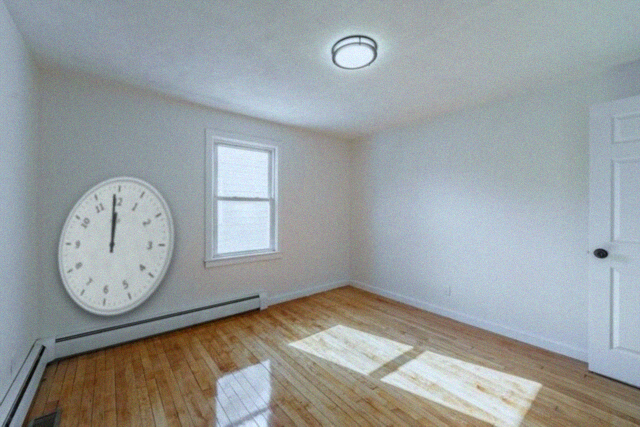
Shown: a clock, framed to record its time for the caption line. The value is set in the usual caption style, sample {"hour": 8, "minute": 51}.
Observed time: {"hour": 11, "minute": 59}
